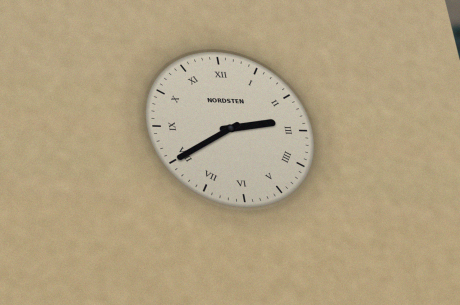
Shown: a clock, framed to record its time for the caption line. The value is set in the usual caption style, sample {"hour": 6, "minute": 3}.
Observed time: {"hour": 2, "minute": 40}
